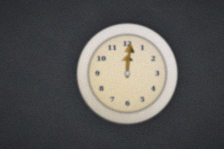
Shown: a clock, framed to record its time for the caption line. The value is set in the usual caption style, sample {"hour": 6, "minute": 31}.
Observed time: {"hour": 12, "minute": 1}
